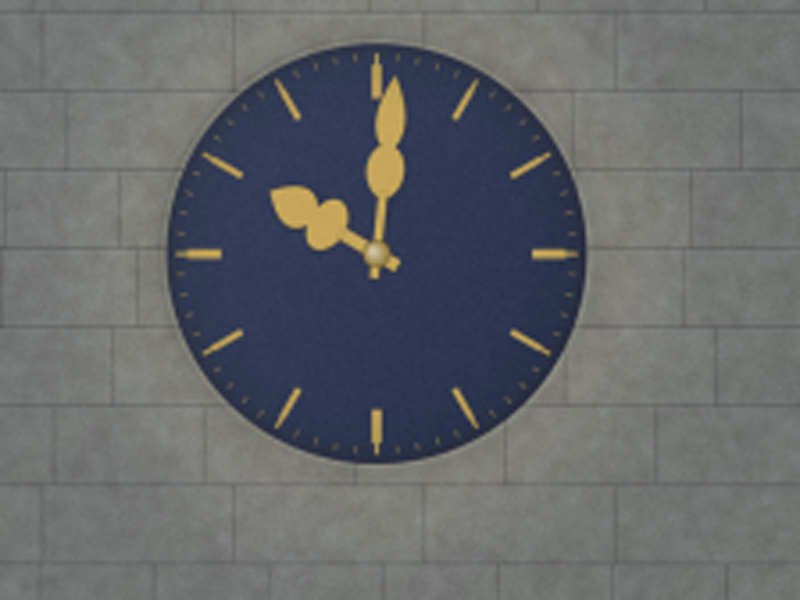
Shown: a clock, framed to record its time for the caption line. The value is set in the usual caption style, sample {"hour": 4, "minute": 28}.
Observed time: {"hour": 10, "minute": 1}
